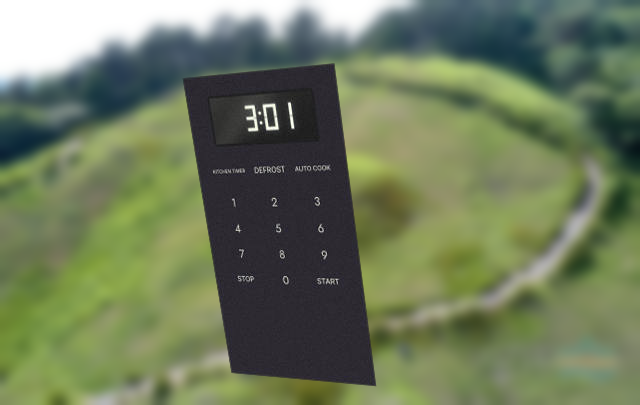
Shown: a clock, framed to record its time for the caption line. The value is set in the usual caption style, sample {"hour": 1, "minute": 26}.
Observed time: {"hour": 3, "minute": 1}
